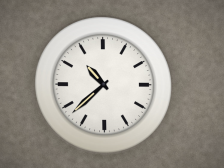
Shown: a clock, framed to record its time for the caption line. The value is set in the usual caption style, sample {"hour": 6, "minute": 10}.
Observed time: {"hour": 10, "minute": 38}
